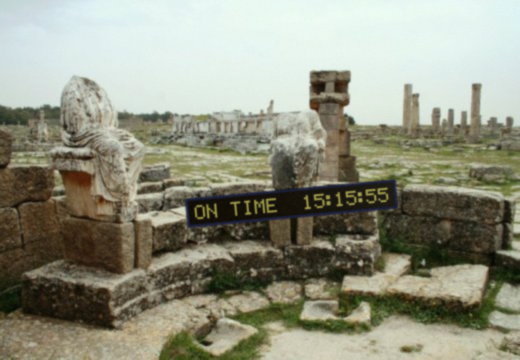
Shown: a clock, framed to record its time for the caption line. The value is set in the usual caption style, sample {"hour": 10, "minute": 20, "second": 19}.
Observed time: {"hour": 15, "minute": 15, "second": 55}
